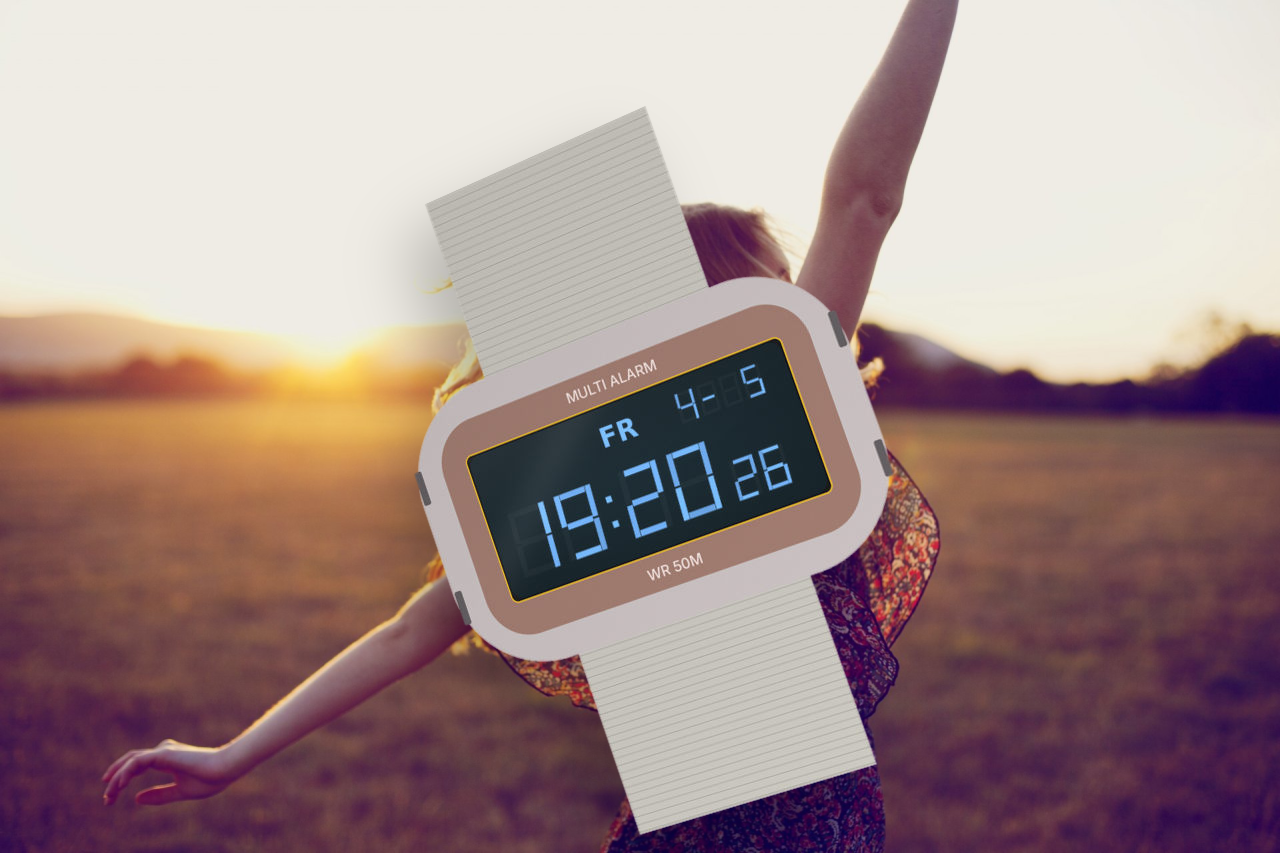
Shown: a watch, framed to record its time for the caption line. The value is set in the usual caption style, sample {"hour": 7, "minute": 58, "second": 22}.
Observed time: {"hour": 19, "minute": 20, "second": 26}
